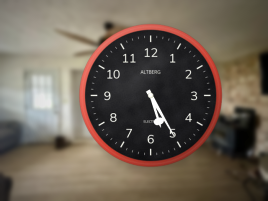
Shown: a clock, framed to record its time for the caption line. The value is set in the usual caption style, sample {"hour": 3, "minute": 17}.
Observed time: {"hour": 5, "minute": 25}
